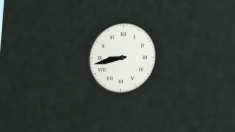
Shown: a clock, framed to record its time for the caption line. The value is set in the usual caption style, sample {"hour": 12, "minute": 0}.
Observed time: {"hour": 8, "minute": 43}
